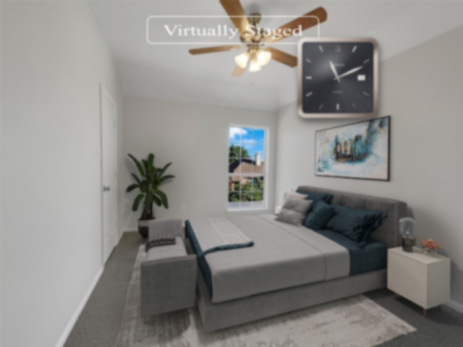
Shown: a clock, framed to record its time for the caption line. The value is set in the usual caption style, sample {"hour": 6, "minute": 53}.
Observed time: {"hour": 11, "minute": 11}
